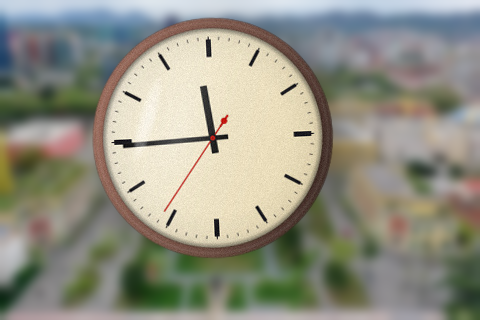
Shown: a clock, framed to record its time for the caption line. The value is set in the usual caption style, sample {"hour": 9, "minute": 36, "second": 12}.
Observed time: {"hour": 11, "minute": 44, "second": 36}
